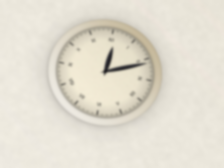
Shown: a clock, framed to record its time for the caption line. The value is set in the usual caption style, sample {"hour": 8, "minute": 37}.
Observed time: {"hour": 12, "minute": 11}
